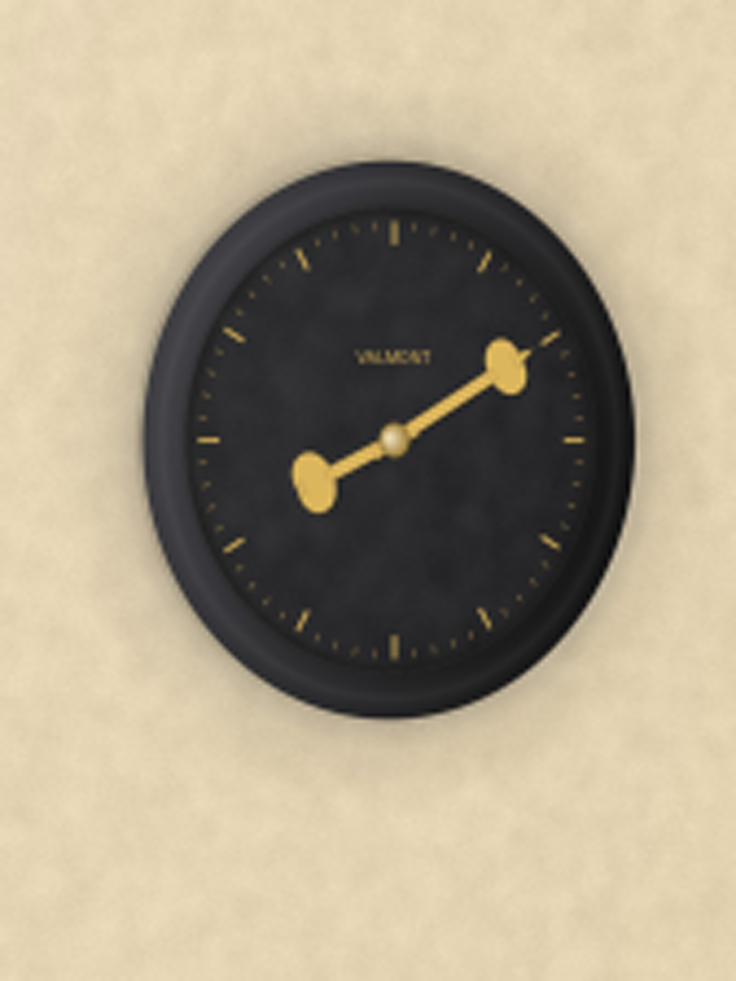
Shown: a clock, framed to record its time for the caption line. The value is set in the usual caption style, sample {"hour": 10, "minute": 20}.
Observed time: {"hour": 8, "minute": 10}
